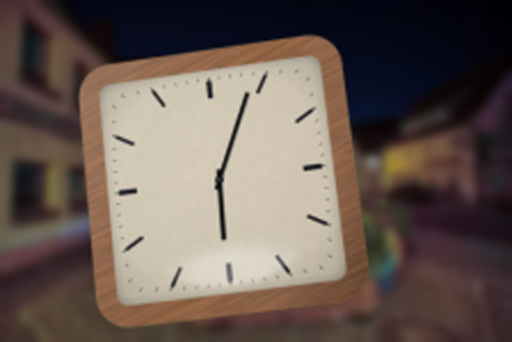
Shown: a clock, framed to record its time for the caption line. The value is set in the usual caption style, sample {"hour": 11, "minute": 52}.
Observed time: {"hour": 6, "minute": 4}
